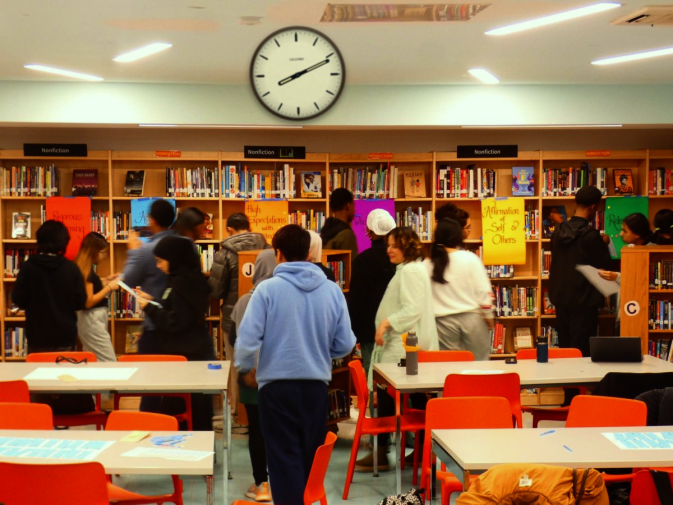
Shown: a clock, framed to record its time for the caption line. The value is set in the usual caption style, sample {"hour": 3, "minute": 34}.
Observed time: {"hour": 8, "minute": 11}
